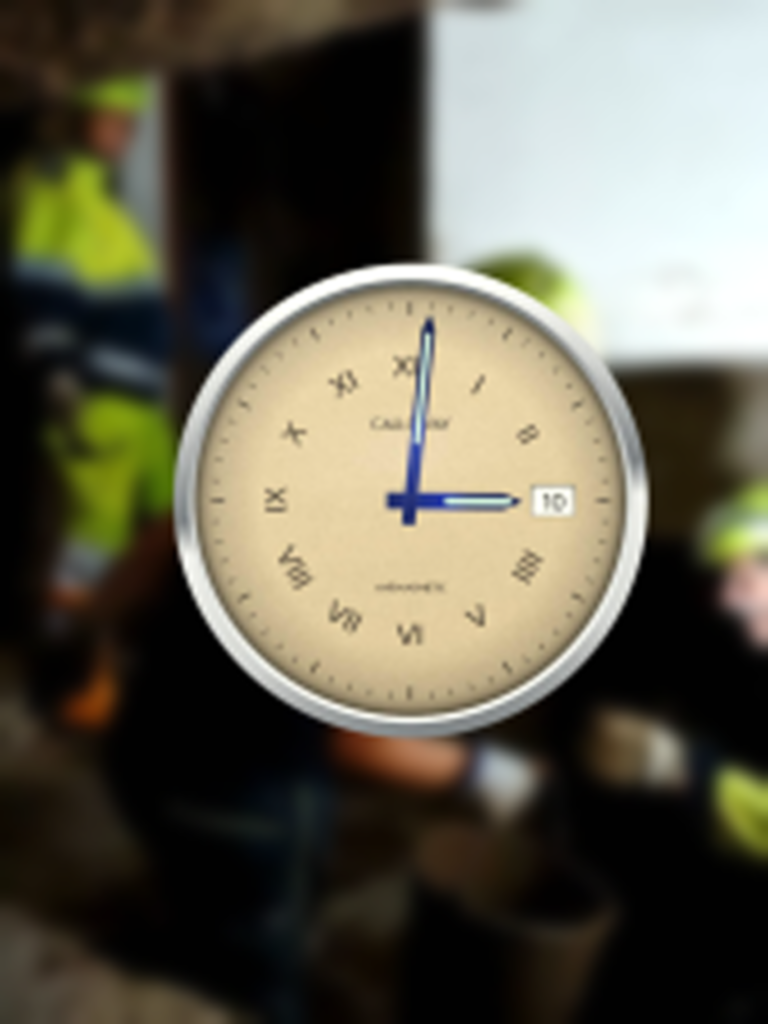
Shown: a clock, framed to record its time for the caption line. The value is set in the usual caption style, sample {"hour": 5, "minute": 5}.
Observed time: {"hour": 3, "minute": 1}
